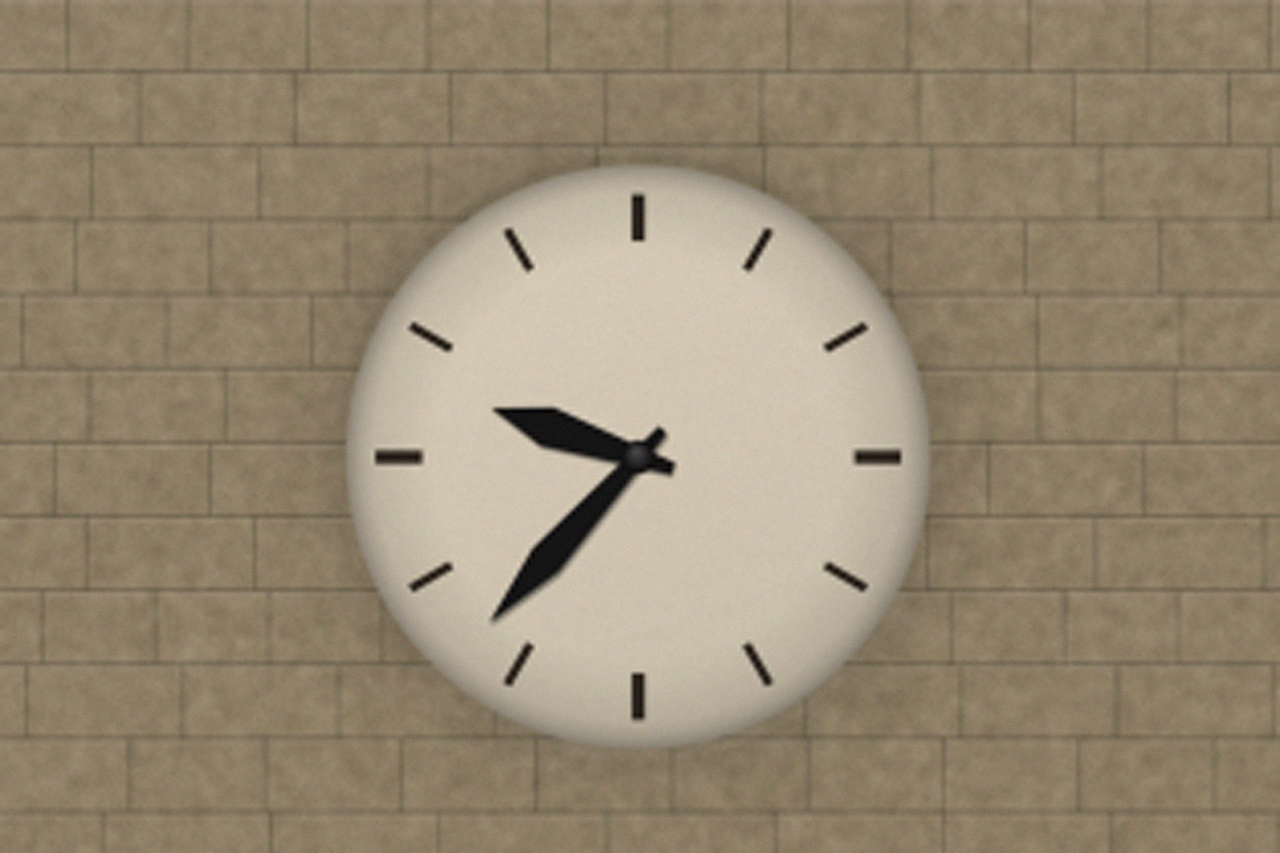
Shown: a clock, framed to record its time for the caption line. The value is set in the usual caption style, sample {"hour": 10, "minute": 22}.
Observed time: {"hour": 9, "minute": 37}
